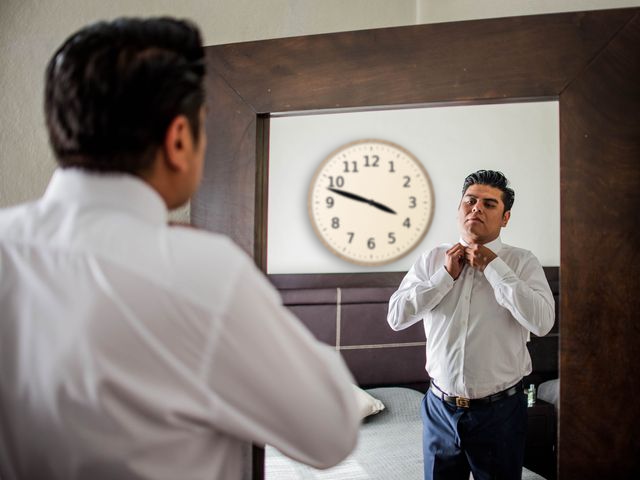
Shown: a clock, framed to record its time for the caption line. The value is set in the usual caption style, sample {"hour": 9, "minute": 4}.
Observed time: {"hour": 3, "minute": 48}
